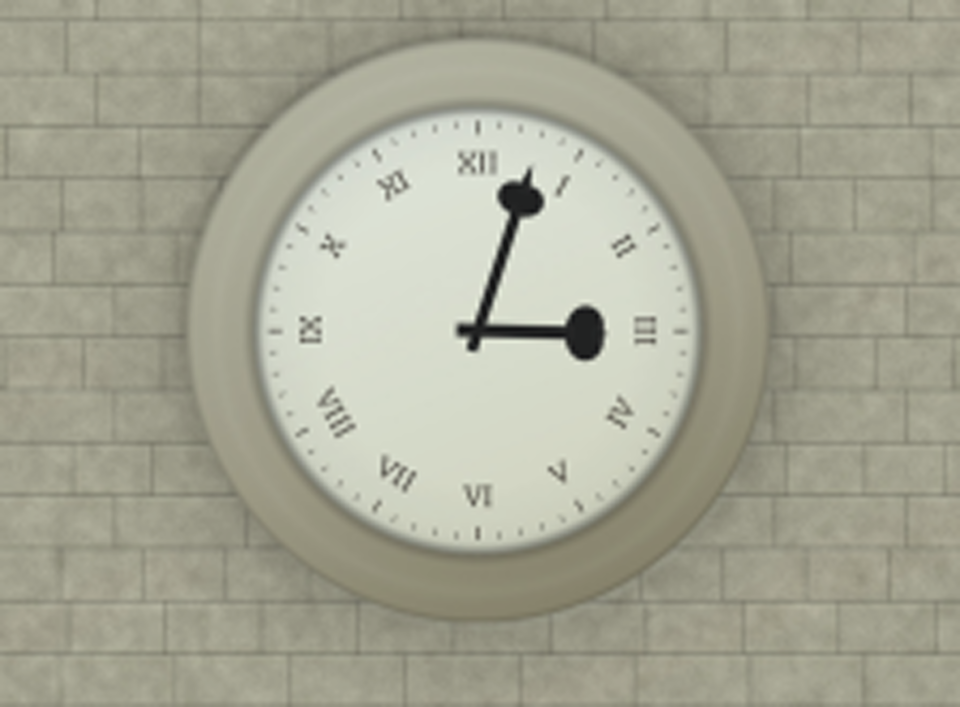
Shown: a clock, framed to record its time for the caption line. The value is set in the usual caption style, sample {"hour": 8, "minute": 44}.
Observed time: {"hour": 3, "minute": 3}
